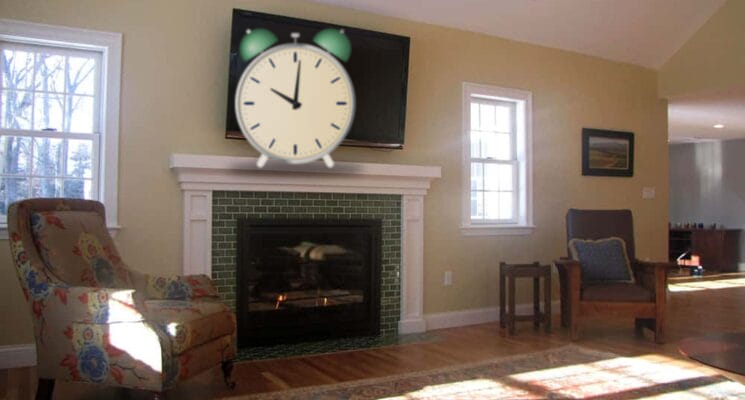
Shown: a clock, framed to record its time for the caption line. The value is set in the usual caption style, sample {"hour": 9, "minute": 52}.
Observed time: {"hour": 10, "minute": 1}
